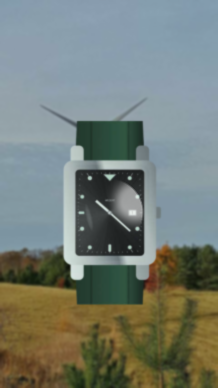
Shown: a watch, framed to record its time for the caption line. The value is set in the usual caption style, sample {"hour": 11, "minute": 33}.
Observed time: {"hour": 10, "minute": 22}
